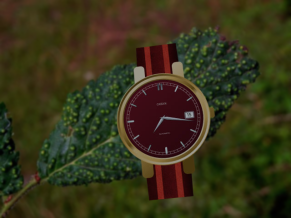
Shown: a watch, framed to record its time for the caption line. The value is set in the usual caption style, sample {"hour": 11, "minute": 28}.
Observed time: {"hour": 7, "minute": 17}
